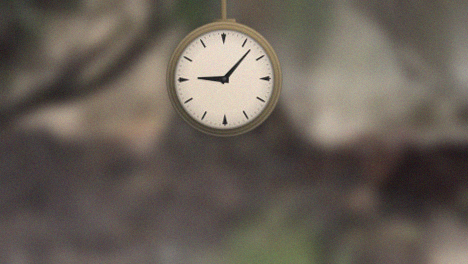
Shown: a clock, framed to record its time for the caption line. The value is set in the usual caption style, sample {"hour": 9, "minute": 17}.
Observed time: {"hour": 9, "minute": 7}
